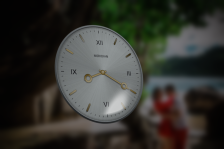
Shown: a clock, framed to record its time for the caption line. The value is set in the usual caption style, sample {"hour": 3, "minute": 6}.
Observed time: {"hour": 8, "minute": 20}
